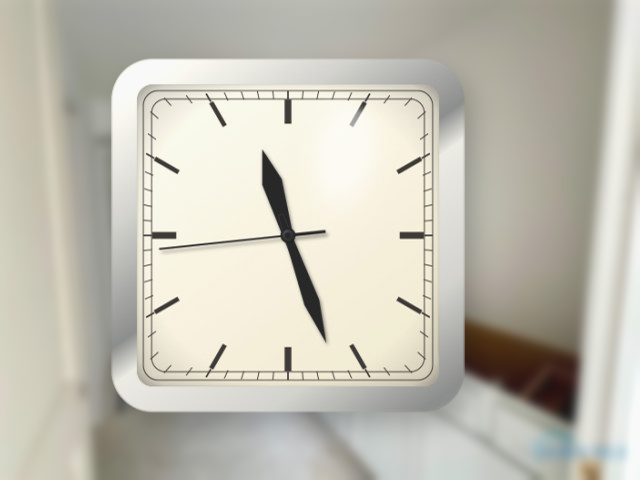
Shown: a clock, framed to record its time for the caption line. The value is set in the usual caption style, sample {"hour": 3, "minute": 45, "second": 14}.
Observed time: {"hour": 11, "minute": 26, "second": 44}
